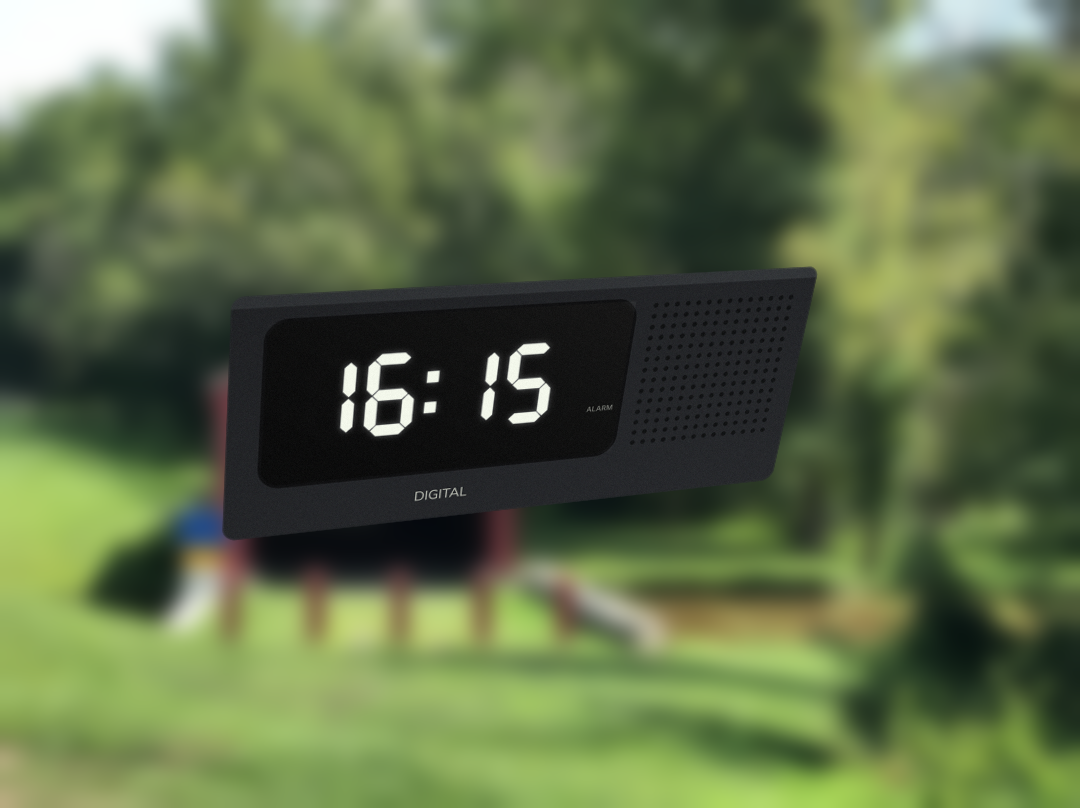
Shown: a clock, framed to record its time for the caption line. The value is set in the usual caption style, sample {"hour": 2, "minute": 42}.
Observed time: {"hour": 16, "minute": 15}
